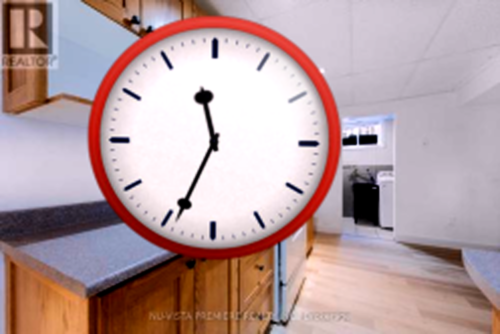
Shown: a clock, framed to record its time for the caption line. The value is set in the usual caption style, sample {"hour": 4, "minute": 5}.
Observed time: {"hour": 11, "minute": 34}
